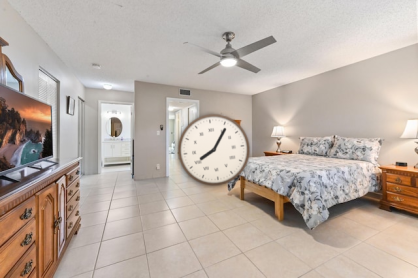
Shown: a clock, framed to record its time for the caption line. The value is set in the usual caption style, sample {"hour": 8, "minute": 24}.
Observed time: {"hour": 8, "minute": 6}
